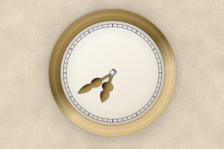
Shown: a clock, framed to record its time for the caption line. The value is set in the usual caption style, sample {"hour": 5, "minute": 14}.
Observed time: {"hour": 6, "minute": 40}
